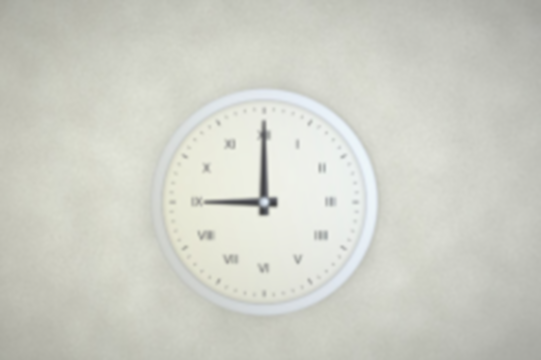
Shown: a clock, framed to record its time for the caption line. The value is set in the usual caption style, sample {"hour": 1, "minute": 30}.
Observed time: {"hour": 9, "minute": 0}
